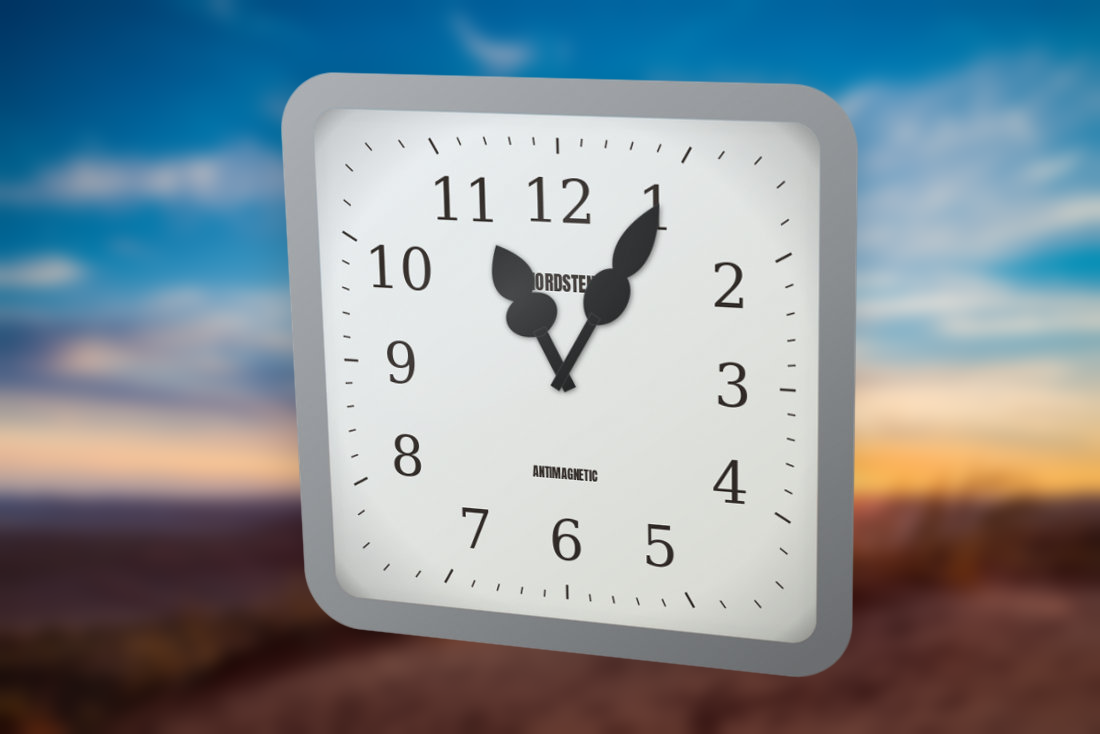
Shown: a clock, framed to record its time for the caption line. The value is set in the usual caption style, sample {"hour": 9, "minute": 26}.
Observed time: {"hour": 11, "minute": 5}
